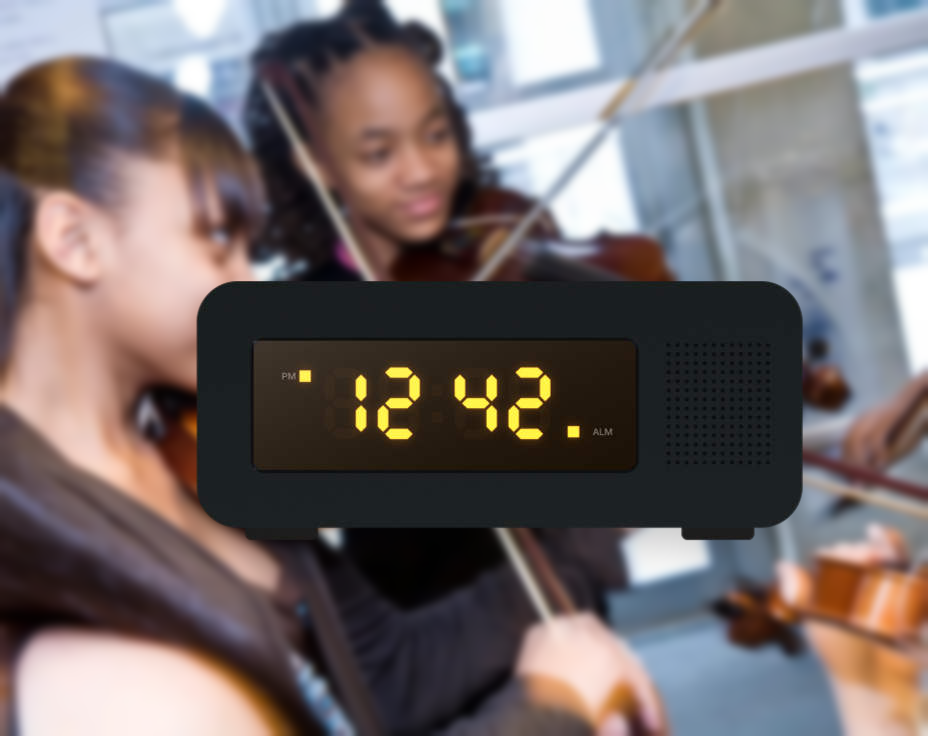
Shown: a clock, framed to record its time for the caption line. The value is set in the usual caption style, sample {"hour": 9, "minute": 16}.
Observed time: {"hour": 12, "minute": 42}
